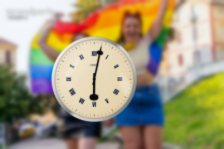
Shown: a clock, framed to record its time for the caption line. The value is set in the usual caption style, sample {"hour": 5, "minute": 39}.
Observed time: {"hour": 6, "minute": 2}
